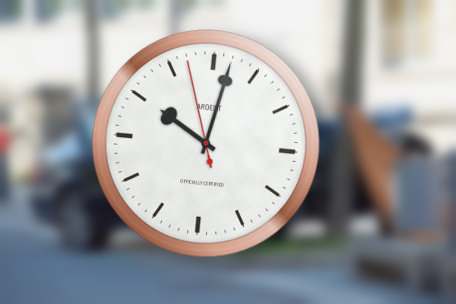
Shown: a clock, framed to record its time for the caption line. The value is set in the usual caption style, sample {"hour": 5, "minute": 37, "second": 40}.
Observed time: {"hour": 10, "minute": 1, "second": 57}
